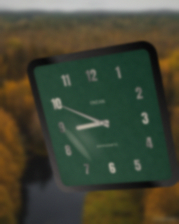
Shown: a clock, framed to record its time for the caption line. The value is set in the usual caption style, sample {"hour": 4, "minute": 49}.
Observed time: {"hour": 8, "minute": 50}
